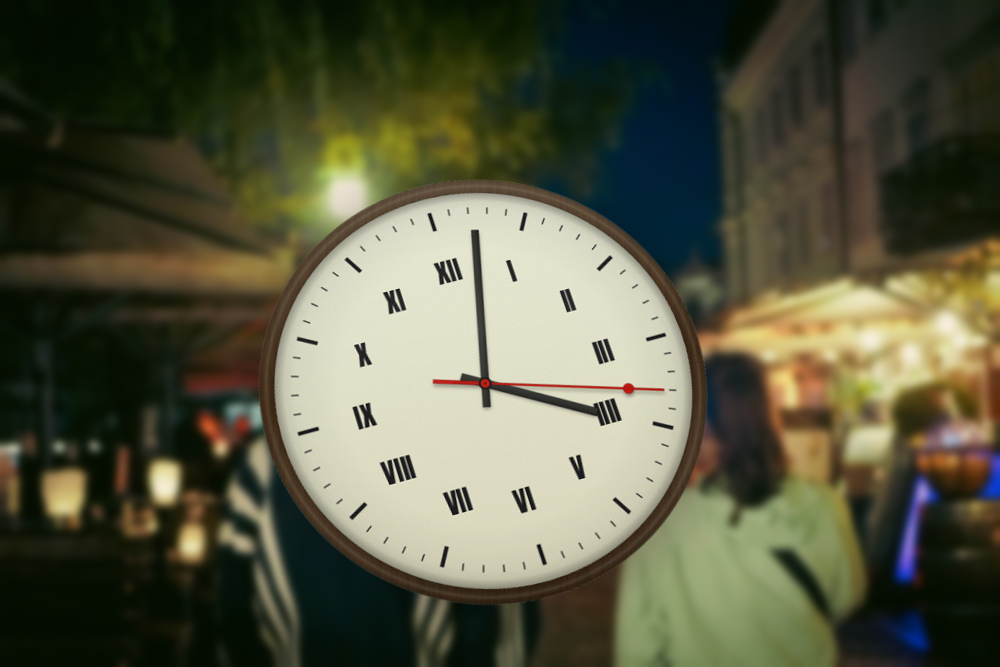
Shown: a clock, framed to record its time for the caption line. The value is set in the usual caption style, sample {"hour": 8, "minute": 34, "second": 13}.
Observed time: {"hour": 4, "minute": 2, "second": 18}
